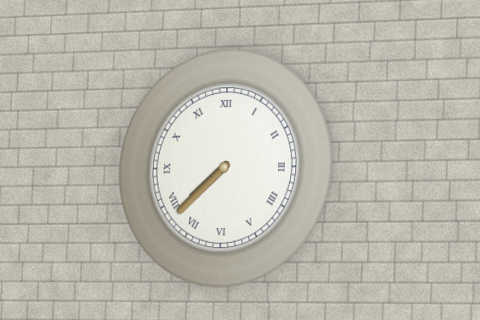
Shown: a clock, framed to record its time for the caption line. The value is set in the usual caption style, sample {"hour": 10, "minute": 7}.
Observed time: {"hour": 7, "minute": 38}
